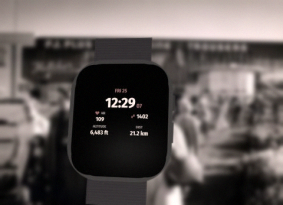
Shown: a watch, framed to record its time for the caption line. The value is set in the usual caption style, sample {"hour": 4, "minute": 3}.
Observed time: {"hour": 12, "minute": 29}
